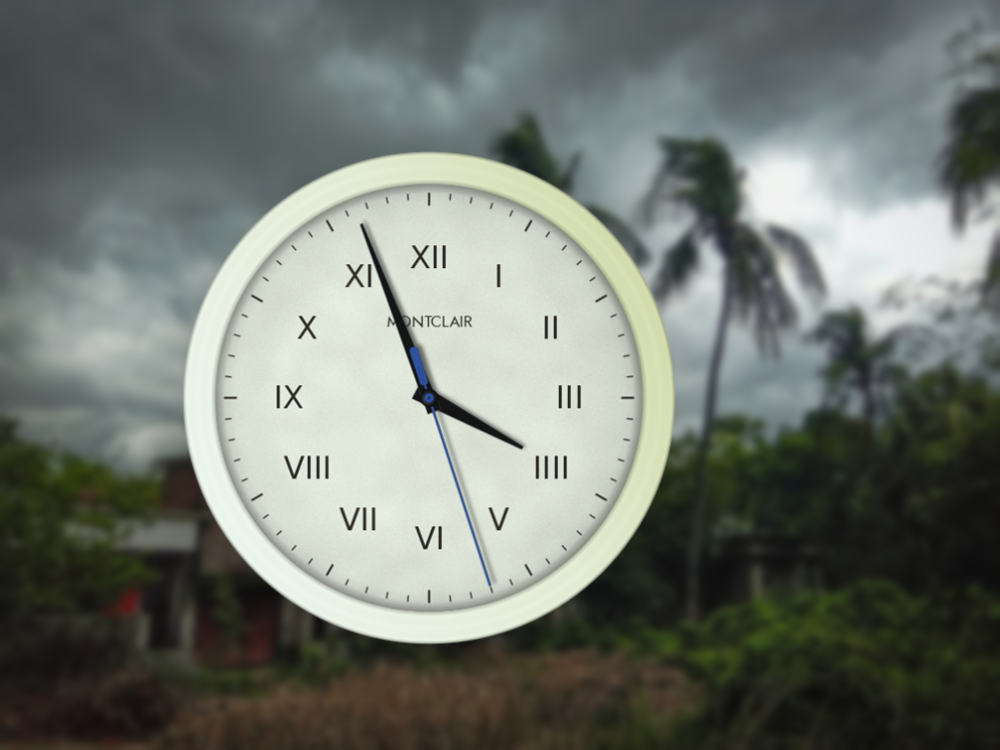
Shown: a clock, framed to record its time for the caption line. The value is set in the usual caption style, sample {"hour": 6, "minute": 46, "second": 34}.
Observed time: {"hour": 3, "minute": 56, "second": 27}
